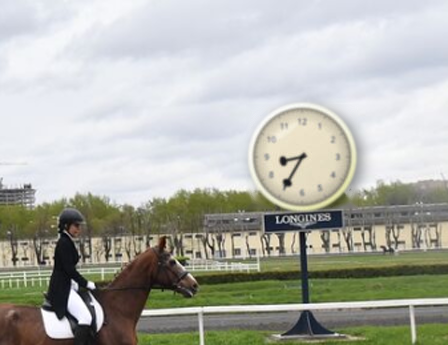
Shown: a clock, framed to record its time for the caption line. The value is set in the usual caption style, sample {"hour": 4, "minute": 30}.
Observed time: {"hour": 8, "minute": 35}
